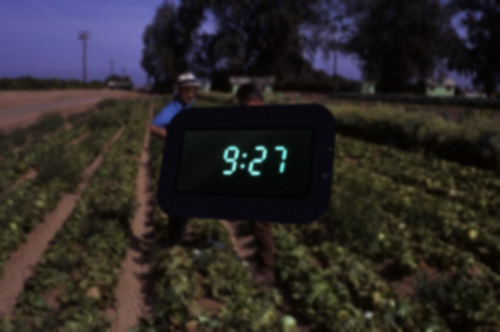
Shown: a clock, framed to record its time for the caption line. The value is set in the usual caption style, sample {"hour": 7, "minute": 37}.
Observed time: {"hour": 9, "minute": 27}
